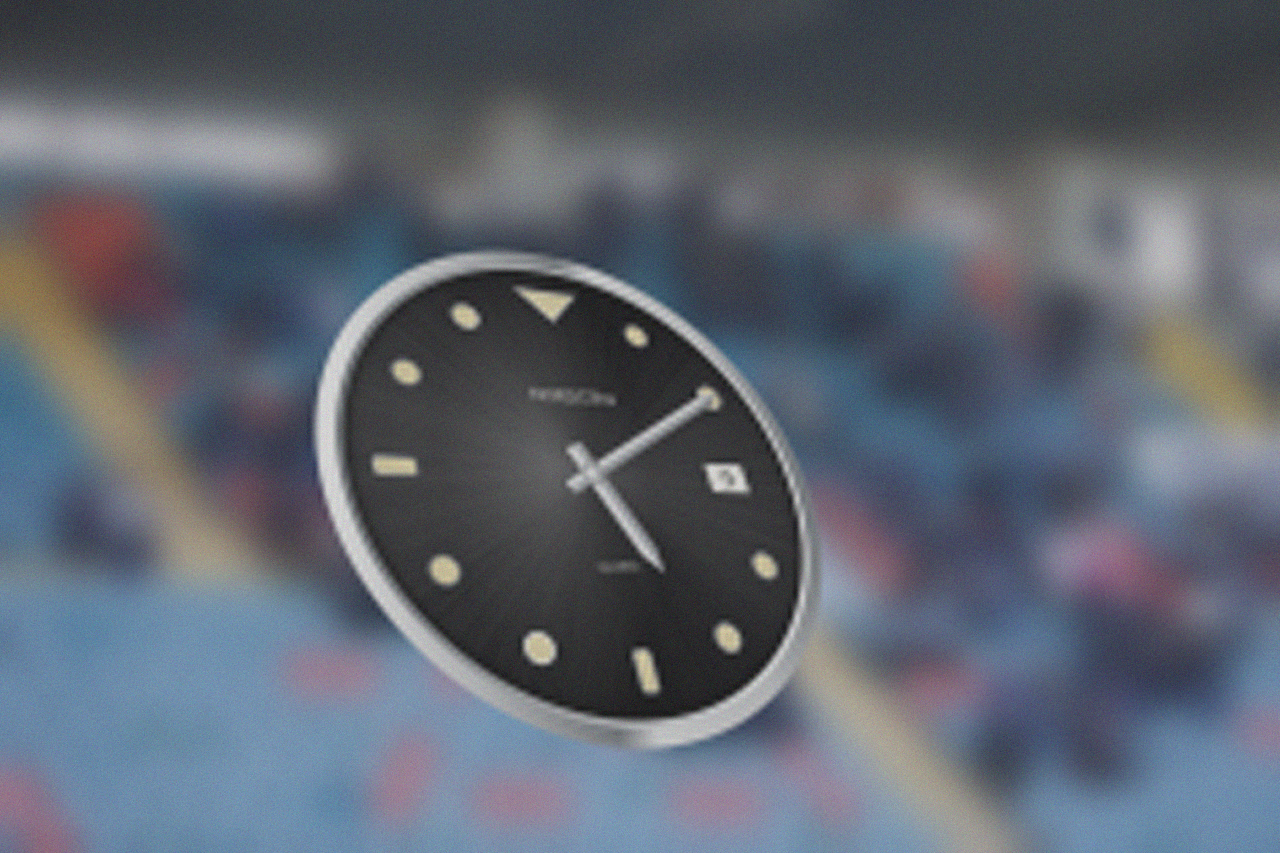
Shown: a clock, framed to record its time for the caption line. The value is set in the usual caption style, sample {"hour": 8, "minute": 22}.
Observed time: {"hour": 5, "minute": 10}
